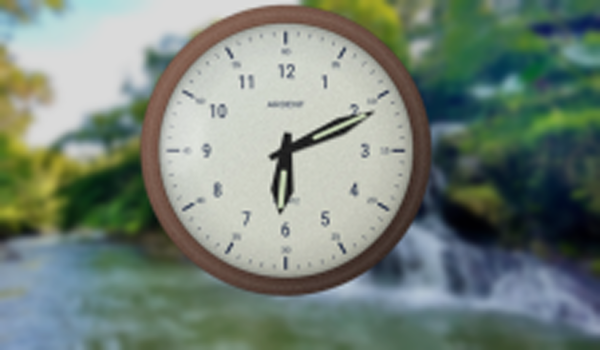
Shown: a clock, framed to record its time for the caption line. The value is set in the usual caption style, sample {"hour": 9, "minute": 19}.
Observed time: {"hour": 6, "minute": 11}
